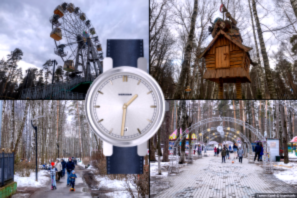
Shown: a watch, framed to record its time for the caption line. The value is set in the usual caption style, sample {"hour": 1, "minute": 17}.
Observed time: {"hour": 1, "minute": 31}
